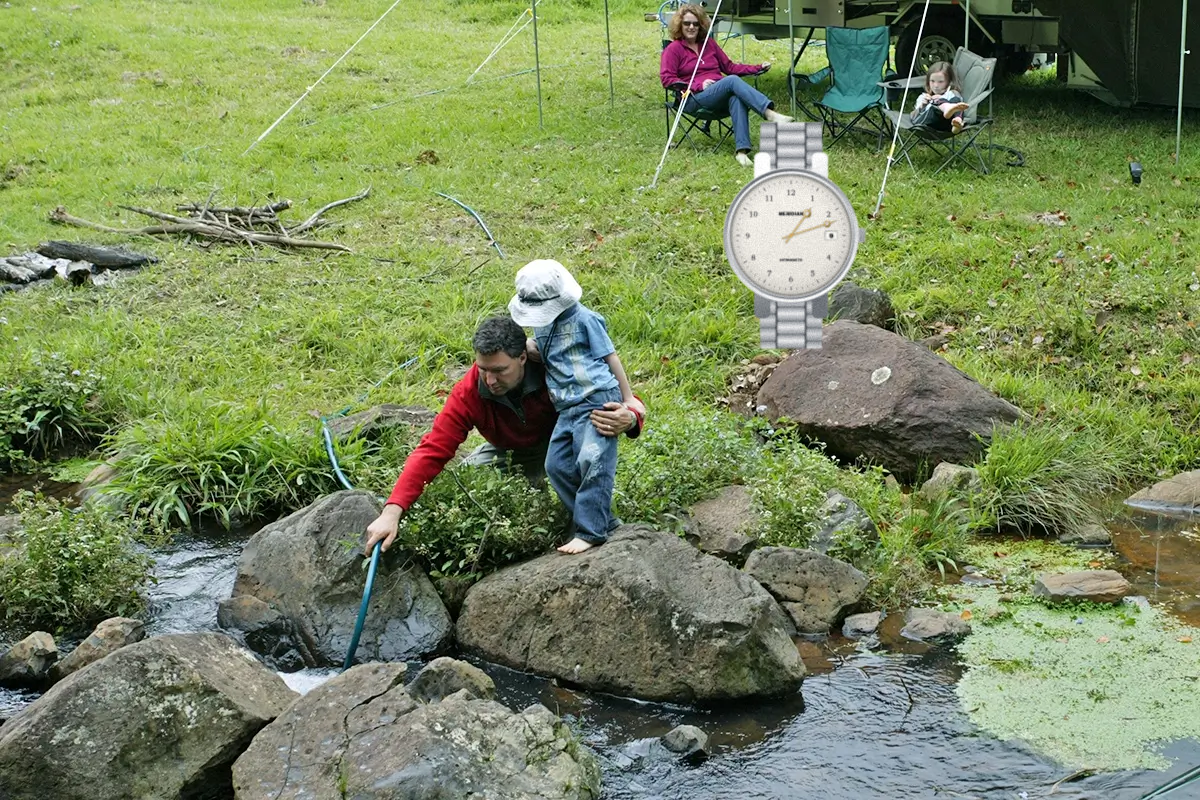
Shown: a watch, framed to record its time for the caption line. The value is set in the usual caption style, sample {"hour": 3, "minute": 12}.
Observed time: {"hour": 1, "minute": 12}
